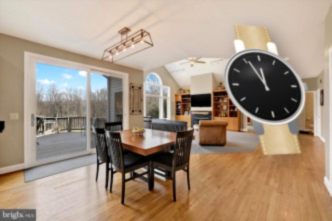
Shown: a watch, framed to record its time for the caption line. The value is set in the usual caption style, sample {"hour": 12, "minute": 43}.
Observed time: {"hour": 11, "minute": 56}
